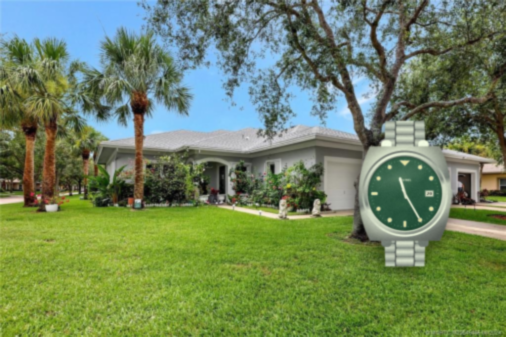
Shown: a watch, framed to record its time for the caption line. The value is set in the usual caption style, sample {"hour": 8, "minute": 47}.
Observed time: {"hour": 11, "minute": 25}
